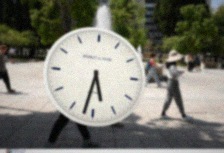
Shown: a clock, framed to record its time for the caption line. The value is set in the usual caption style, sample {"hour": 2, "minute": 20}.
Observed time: {"hour": 5, "minute": 32}
